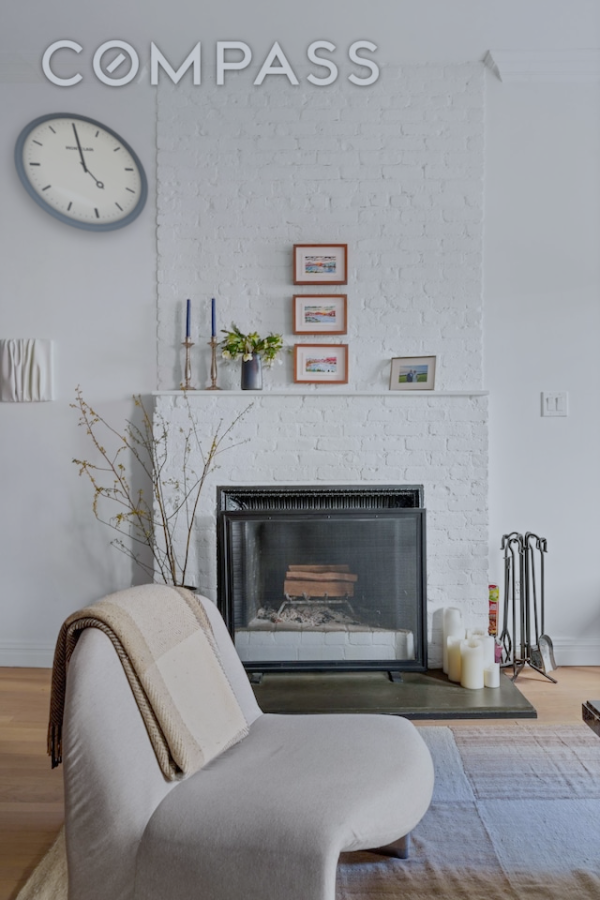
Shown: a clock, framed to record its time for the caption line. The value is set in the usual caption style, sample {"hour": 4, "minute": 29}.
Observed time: {"hour": 5, "minute": 0}
